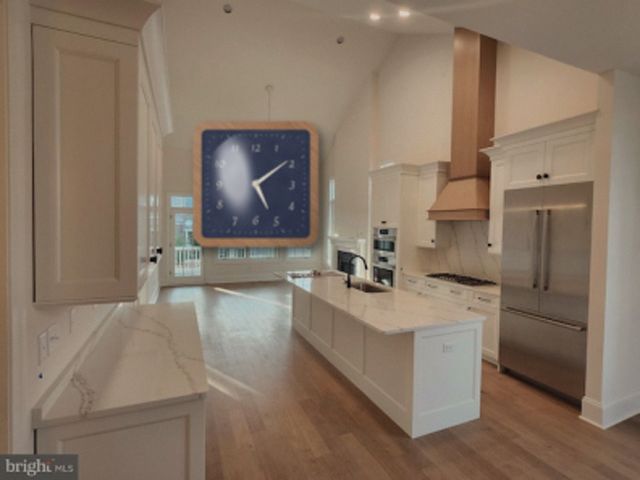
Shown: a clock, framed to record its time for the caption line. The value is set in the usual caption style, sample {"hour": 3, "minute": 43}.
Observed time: {"hour": 5, "minute": 9}
